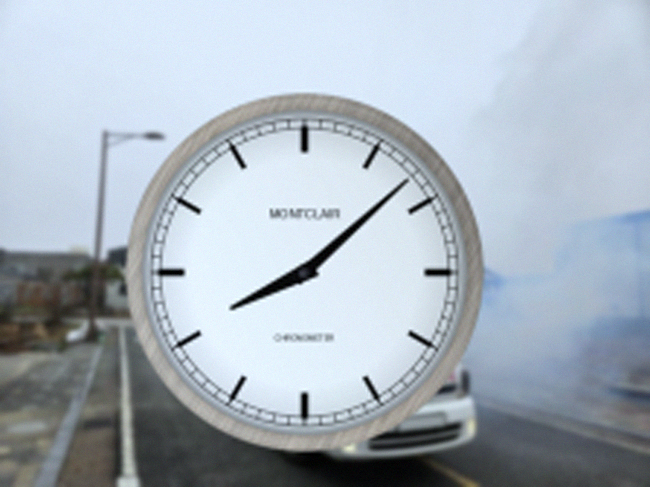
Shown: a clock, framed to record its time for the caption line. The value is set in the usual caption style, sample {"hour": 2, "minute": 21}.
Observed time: {"hour": 8, "minute": 8}
